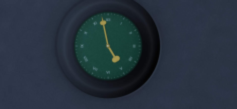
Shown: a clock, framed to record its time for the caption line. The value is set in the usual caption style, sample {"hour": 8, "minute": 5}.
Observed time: {"hour": 4, "minute": 58}
